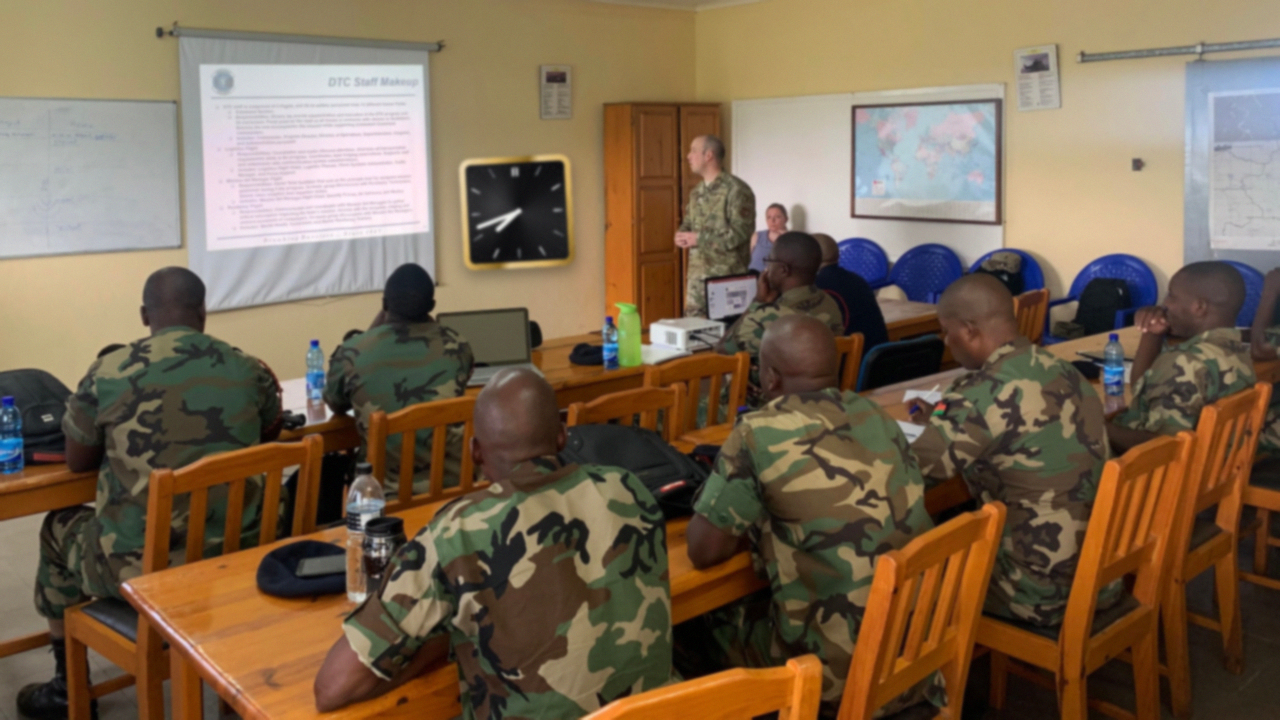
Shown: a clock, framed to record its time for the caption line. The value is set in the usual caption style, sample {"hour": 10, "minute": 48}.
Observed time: {"hour": 7, "minute": 42}
